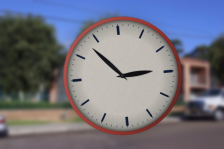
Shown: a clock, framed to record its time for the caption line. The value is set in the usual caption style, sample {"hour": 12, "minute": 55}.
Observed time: {"hour": 2, "minute": 53}
